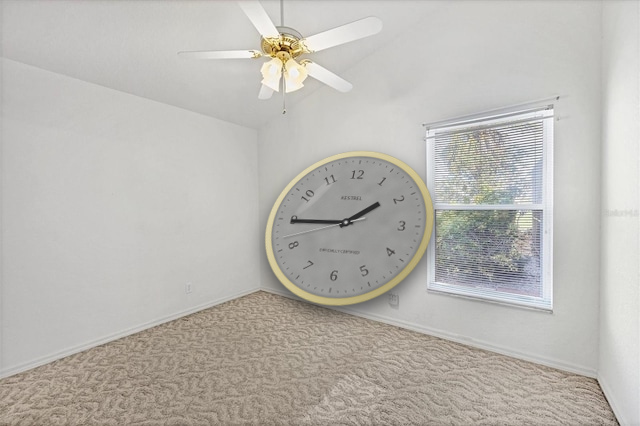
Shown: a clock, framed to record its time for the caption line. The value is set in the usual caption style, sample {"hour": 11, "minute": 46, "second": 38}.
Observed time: {"hour": 1, "minute": 44, "second": 42}
